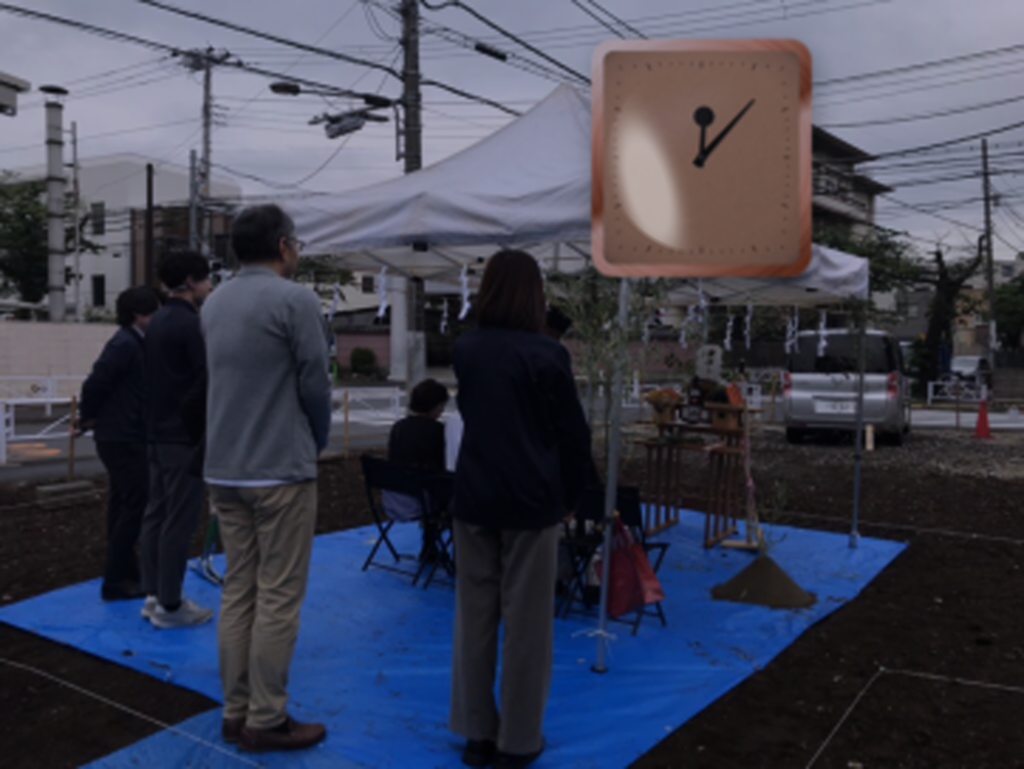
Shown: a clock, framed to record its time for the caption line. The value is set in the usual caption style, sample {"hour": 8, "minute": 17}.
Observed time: {"hour": 12, "minute": 7}
